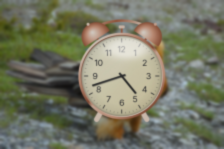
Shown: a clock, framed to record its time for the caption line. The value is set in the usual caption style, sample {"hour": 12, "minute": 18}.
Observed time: {"hour": 4, "minute": 42}
